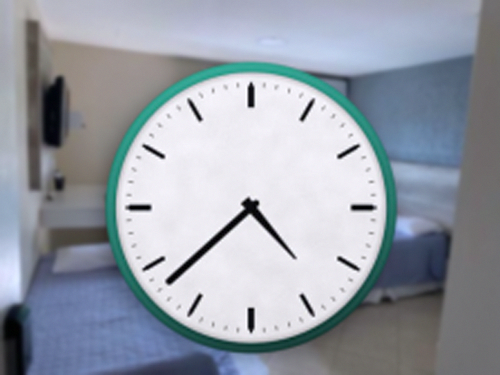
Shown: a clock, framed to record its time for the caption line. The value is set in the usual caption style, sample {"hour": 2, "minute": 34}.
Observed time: {"hour": 4, "minute": 38}
